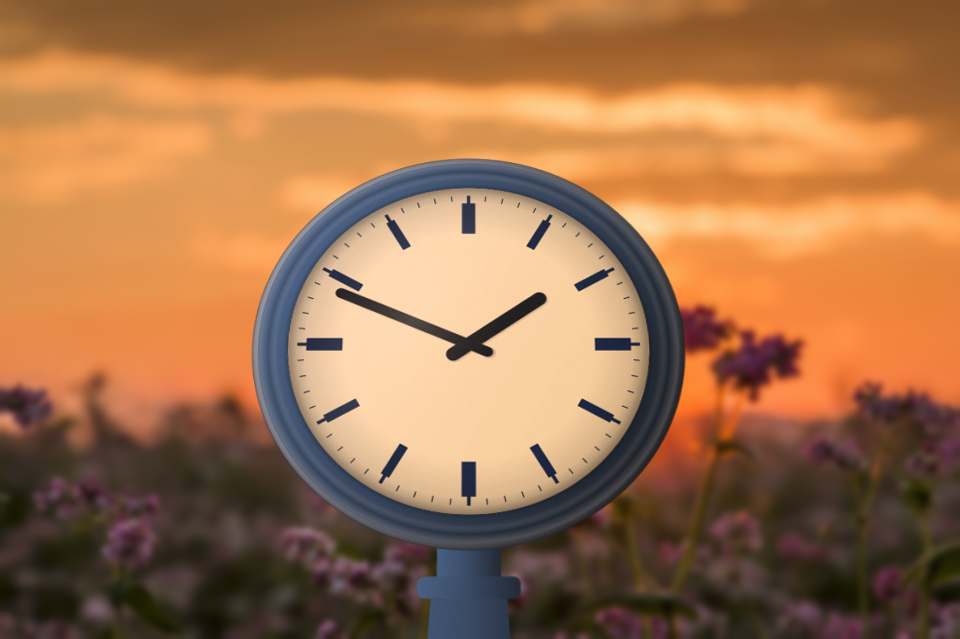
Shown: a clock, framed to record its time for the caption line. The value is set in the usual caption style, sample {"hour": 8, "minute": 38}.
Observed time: {"hour": 1, "minute": 49}
